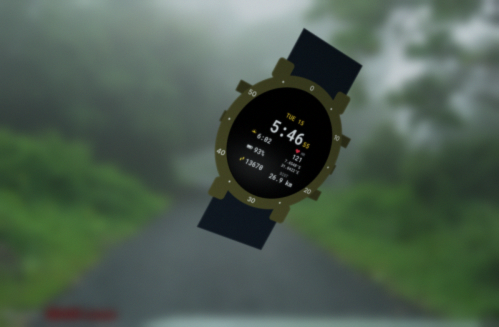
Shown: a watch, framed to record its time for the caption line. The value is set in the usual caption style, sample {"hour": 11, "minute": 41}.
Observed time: {"hour": 5, "minute": 46}
